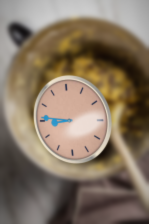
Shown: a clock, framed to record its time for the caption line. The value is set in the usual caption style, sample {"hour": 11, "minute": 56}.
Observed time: {"hour": 8, "minute": 46}
